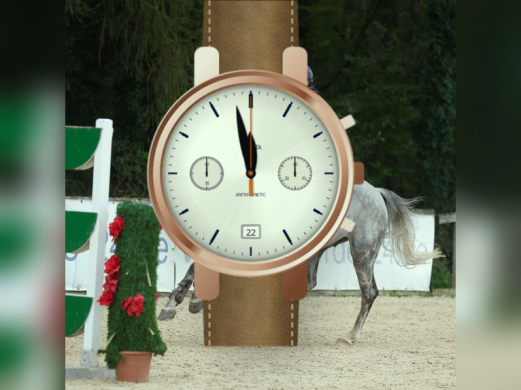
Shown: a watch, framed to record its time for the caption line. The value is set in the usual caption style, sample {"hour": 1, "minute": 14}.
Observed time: {"hour": 11, "minute": 58}
